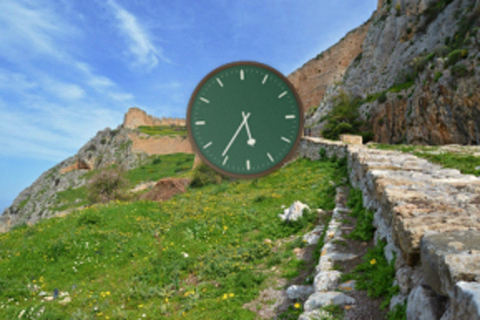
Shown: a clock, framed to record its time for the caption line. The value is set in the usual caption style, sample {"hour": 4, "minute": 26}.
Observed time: {"hour": 5, "minute": 36}
